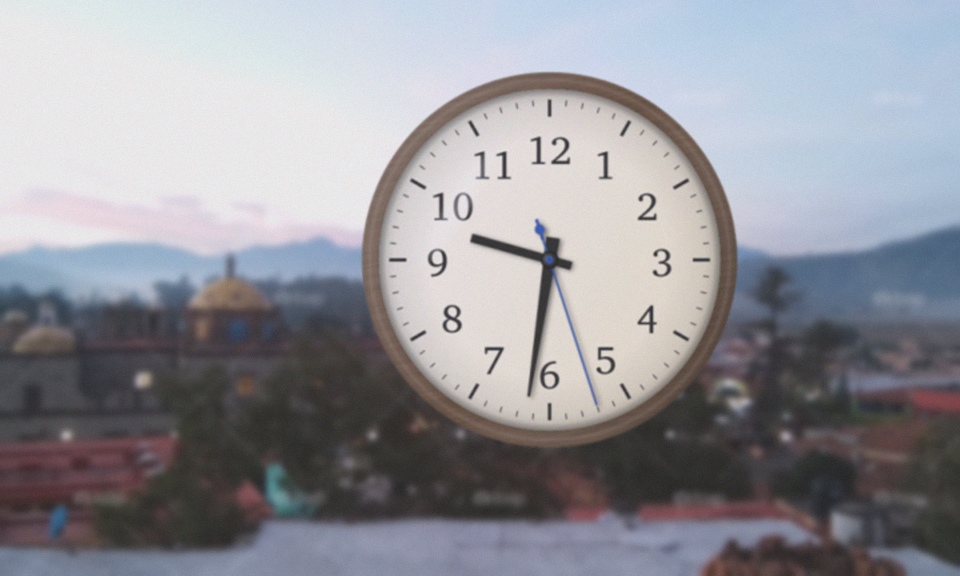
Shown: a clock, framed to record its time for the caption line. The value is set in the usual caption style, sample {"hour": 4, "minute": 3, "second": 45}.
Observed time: {"hour": 9, "minute": 31, "second": 27}
